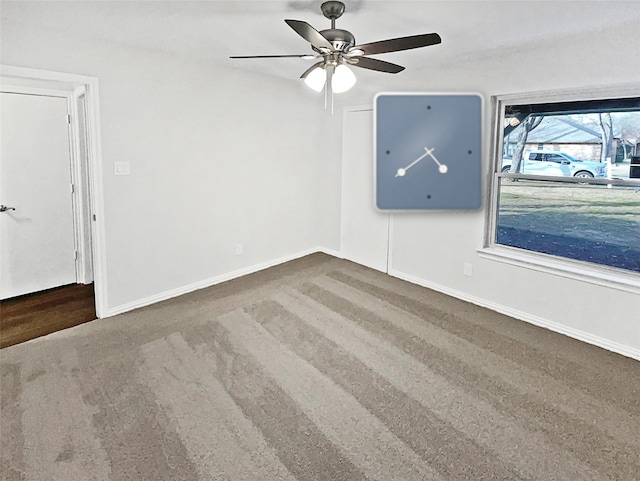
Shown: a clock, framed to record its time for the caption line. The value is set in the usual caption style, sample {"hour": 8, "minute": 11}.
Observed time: {"hour": 4, "minute": 39}
